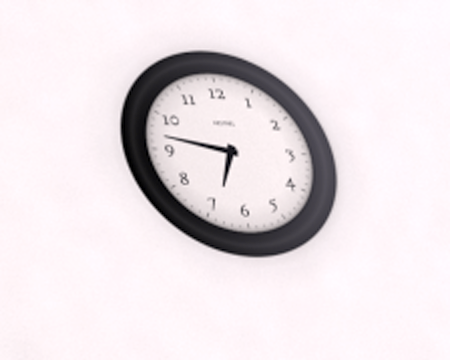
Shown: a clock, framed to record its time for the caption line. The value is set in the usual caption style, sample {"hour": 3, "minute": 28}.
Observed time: {"hour": 6, "minute": 47}
